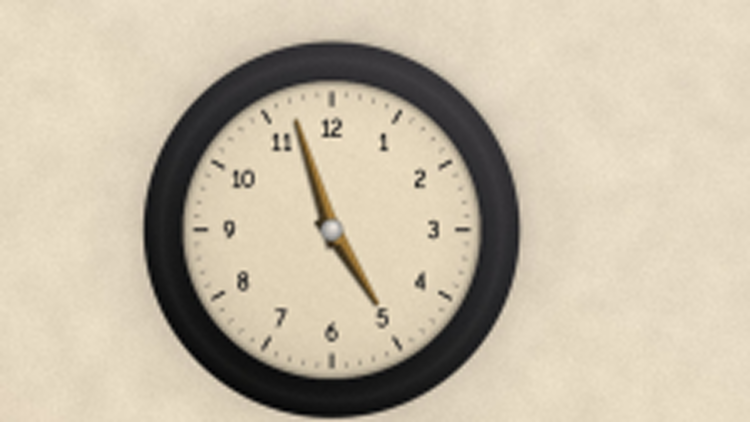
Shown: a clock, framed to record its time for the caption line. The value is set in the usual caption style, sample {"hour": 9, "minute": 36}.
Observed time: {"hour": 4, "minute": 57}
